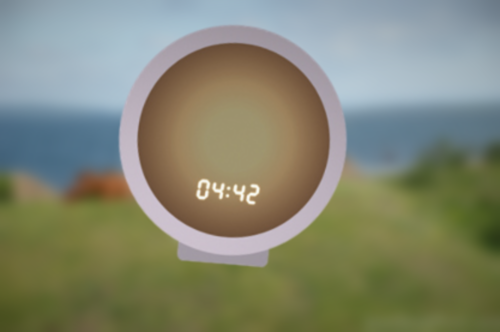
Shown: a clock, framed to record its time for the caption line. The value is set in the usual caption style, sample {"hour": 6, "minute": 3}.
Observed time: {"hour": 4, "minute": 42}
